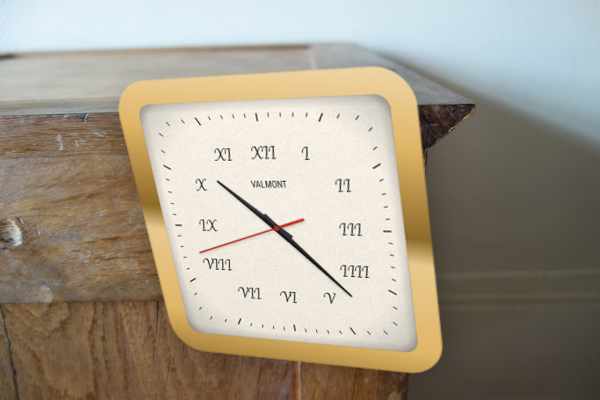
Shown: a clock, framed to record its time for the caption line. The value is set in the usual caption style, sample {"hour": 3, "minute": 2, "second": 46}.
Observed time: {"hour": 10, "minute": 22, "second": 42}
